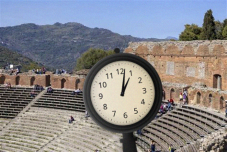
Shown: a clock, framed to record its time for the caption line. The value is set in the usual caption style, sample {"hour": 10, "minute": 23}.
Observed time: {"hour": 1, "minute": 2}
